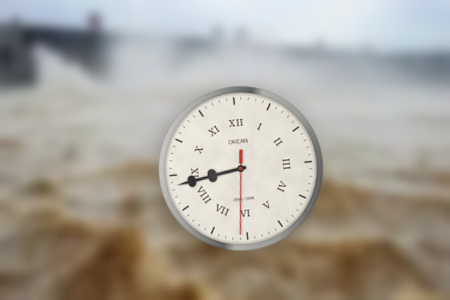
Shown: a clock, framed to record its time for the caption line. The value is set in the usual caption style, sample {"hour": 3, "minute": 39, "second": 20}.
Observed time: {"hour": 8, "minute": 43, "second": 31}
